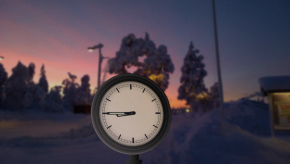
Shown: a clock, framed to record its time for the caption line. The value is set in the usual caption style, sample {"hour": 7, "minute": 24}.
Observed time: {"hour": 8, "minute": 45}
